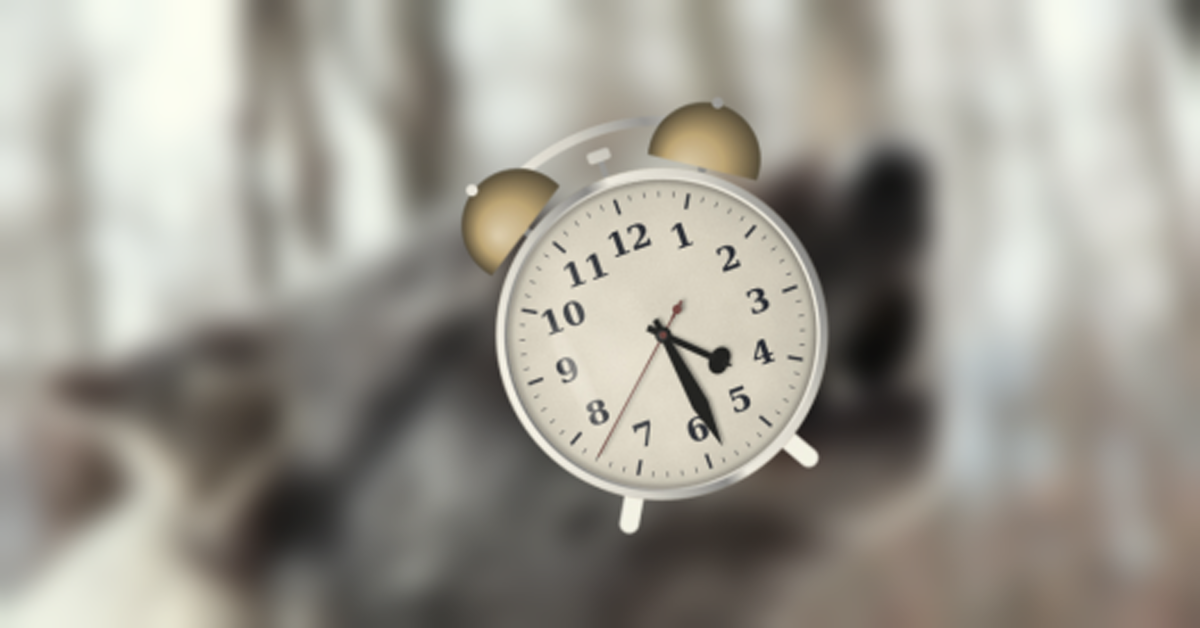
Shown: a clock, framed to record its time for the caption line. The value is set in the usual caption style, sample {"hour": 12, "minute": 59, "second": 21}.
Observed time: {"hour": 4, "minute": 28, "second": 38}
